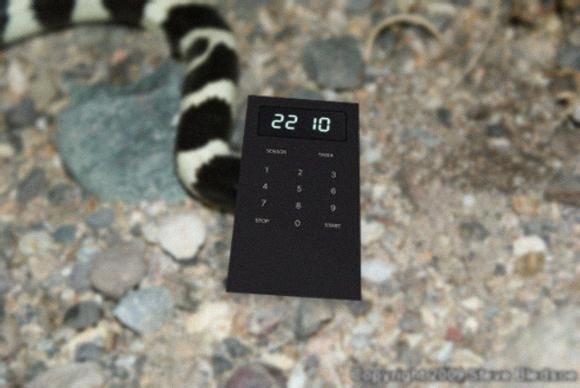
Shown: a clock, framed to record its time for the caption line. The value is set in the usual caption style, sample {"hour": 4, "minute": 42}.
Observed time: {"hour": 22, "minute": 10}
